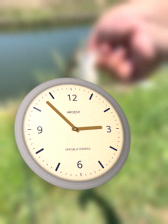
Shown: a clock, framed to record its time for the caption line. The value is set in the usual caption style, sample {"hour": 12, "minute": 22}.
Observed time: {"hour": 2, "minute": 53}
